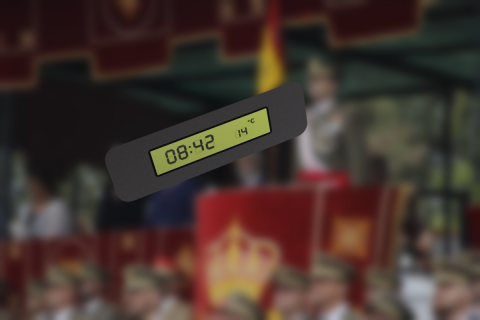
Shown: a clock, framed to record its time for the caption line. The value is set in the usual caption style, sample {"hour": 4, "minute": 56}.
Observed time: {"hour": 8, "minute": 42}
